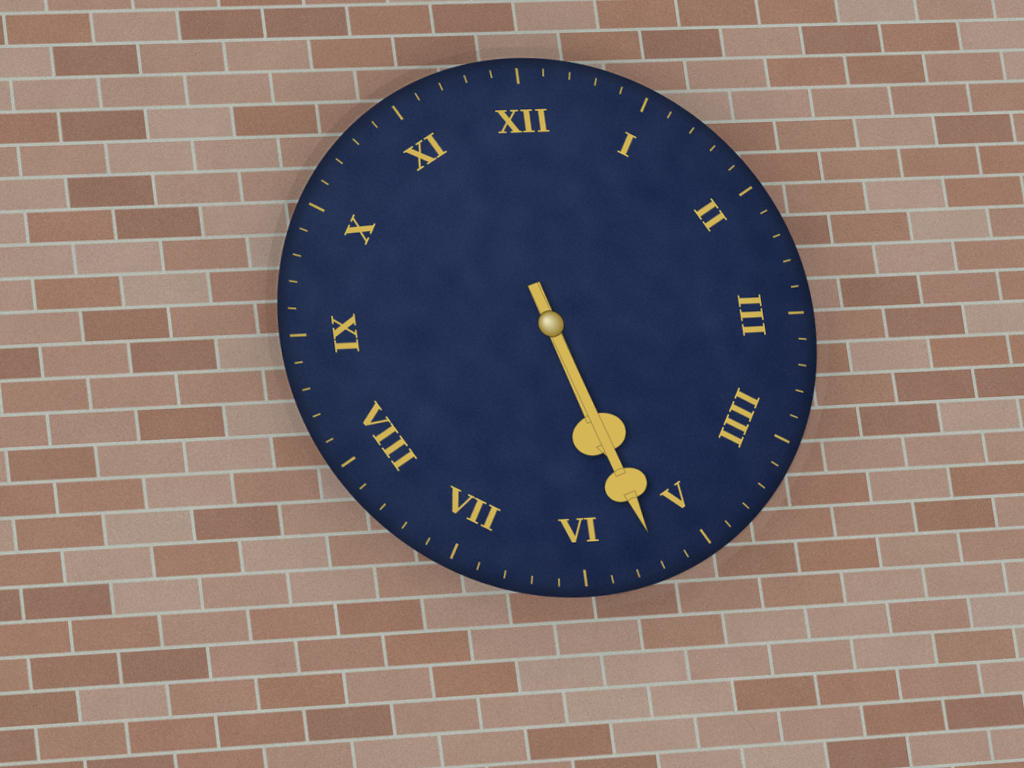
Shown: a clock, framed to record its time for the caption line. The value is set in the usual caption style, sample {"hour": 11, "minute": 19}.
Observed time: {"hour": 5, "minute": 27}
